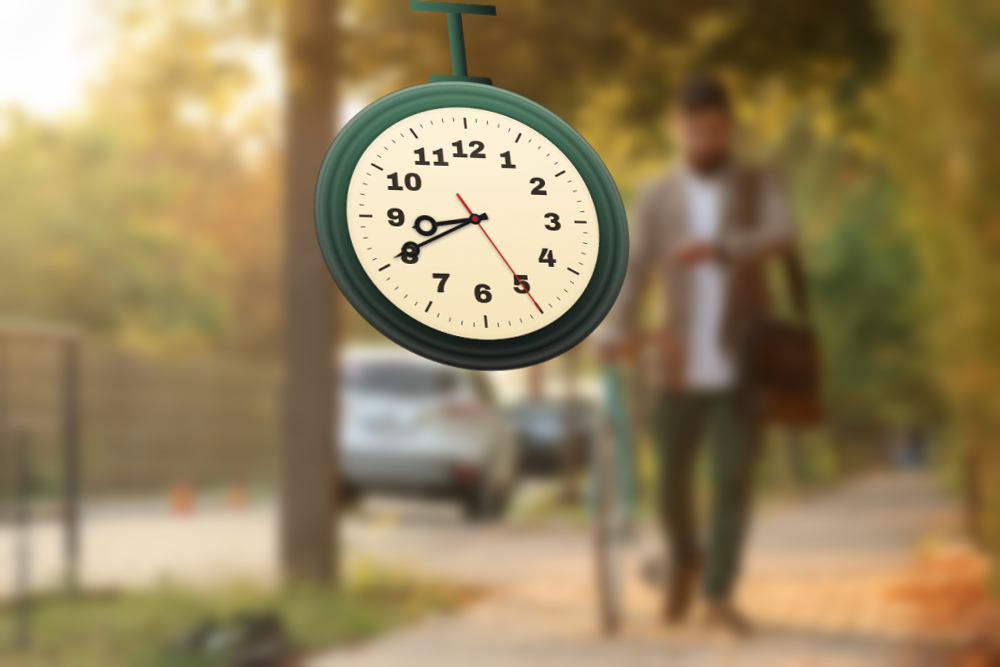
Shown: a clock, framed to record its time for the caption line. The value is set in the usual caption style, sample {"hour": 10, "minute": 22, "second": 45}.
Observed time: {"hour": 8, "minute": 40, "second": 25}
